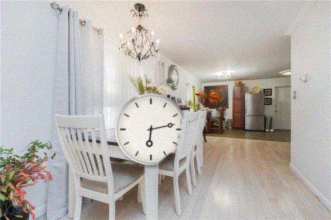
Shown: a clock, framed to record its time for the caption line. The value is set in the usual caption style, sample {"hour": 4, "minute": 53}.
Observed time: {"hour": 6, "minute": 13}
